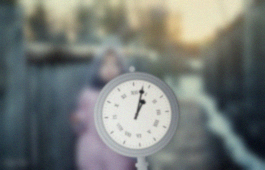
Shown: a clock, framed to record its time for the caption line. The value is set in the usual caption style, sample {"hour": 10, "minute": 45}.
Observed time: {"hour": 1, "minute": 3}
